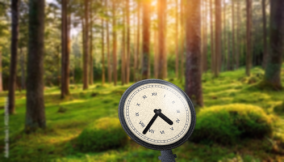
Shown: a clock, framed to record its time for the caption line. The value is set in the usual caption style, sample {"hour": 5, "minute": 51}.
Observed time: {"hour": 4, "minute": 37}
